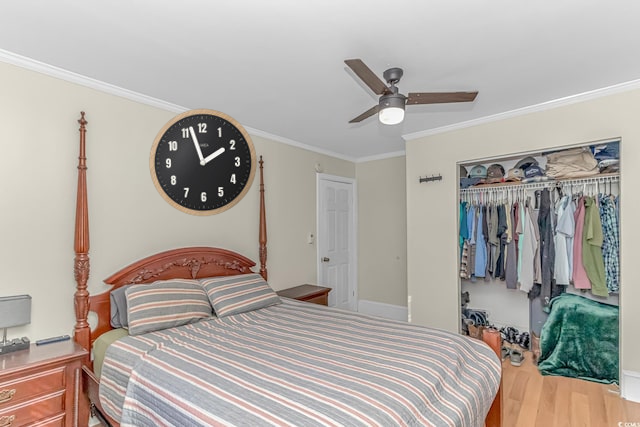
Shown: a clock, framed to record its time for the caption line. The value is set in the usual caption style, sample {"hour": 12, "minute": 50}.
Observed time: {"hour": 1, "minute": 57}
